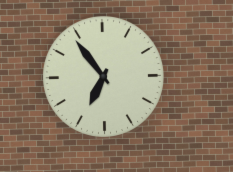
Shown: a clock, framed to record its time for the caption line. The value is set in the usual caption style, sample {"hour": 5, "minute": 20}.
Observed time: {"hour": 6, "minute": 54}
